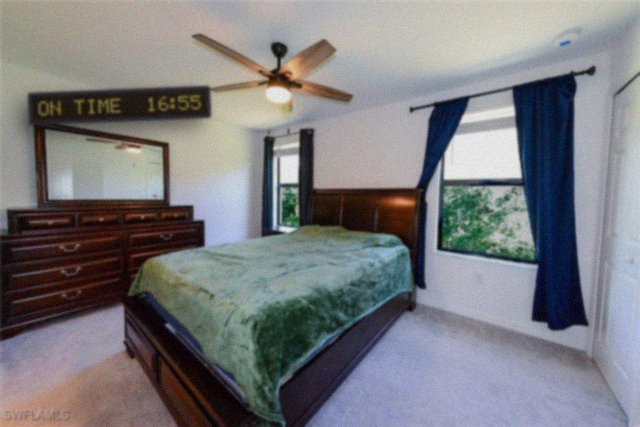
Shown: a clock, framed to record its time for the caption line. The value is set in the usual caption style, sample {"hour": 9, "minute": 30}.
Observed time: {"hour": 16, "minute": 55}
